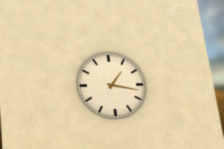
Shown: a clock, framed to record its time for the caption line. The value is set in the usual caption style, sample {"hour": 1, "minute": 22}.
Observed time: {"hour": 1, "minute": 17}
